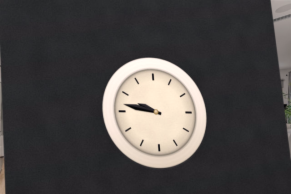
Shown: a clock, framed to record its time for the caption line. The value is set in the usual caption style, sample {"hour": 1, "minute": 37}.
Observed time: {"hour": 9, "minute": 47}
